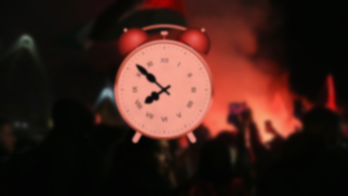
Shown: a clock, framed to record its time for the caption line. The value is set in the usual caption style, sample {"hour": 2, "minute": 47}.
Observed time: {"hour": 7, "minute": 52}
